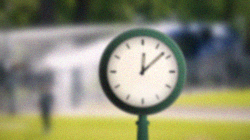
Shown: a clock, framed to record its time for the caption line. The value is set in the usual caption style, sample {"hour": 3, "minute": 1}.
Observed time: {"hour": 12, "minute": 8}
